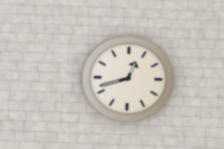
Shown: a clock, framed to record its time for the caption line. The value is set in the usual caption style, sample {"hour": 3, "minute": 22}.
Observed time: {"hour": 12, "minute": 42}
